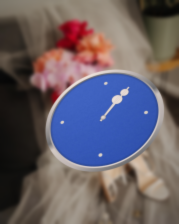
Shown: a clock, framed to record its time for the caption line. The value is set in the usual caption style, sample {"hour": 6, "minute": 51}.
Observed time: {"hour": 1, "minute": 6}
